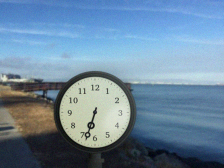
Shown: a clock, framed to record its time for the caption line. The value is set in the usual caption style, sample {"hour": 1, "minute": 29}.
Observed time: {"hour": 6, "minute": 33}
